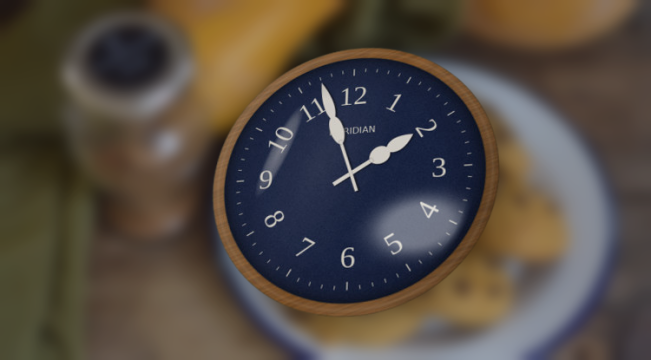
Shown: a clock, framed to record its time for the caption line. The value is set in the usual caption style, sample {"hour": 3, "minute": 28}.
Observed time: {"hour": 1, "minute": 57}
